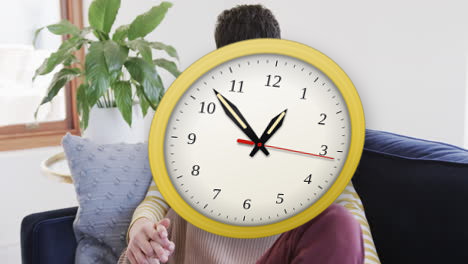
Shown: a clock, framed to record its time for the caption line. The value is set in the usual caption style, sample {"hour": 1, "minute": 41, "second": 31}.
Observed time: {"hour": 12, "minute": 52, "second": 16}
